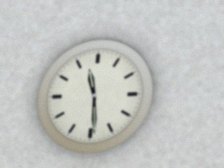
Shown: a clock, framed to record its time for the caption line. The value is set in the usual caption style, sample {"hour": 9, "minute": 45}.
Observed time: {"hour": 11, "minute": 29}
